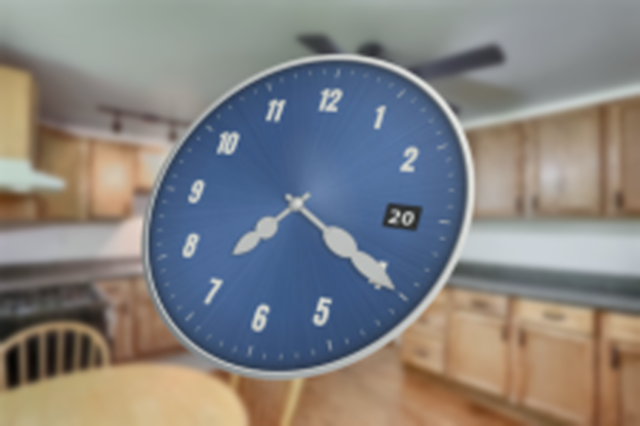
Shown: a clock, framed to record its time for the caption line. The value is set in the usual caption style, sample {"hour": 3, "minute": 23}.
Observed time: {"hour": 7, "minute": 20}
